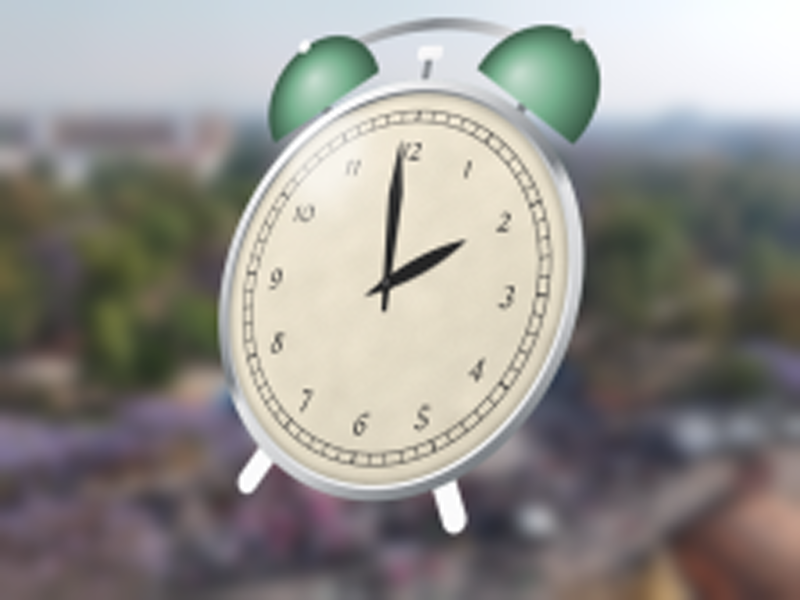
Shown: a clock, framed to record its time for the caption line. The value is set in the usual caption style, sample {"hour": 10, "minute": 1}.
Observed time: {"hour": 1, "minute": 59}
